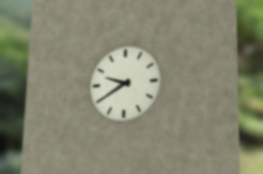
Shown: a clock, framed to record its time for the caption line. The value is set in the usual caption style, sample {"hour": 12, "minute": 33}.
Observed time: {"hour": 9, "minute": 40}
